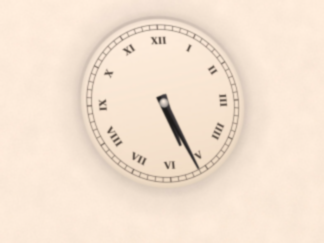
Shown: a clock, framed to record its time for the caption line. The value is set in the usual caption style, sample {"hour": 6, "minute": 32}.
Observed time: {"hour": 5, "minute": 26}
